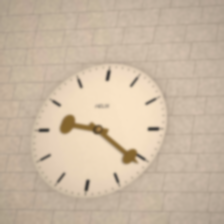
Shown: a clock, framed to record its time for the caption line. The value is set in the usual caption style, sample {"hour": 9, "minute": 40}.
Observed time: {"hour": 9, "minute": 21}
